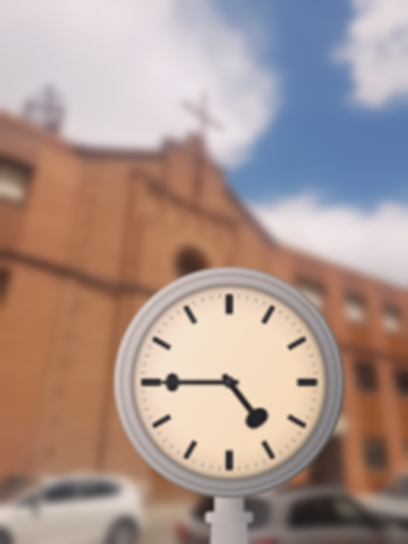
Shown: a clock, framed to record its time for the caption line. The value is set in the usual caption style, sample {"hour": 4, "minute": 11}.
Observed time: {"hour": 4, "minute": 45}
